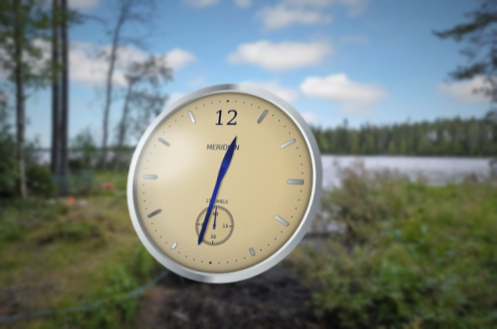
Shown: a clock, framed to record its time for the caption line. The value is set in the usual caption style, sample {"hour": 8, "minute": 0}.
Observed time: {"hour": 12, "minute": 32}
